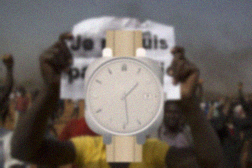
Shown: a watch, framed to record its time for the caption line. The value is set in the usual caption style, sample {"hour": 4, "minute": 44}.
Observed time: {"hour": 1, "minute": 29}
